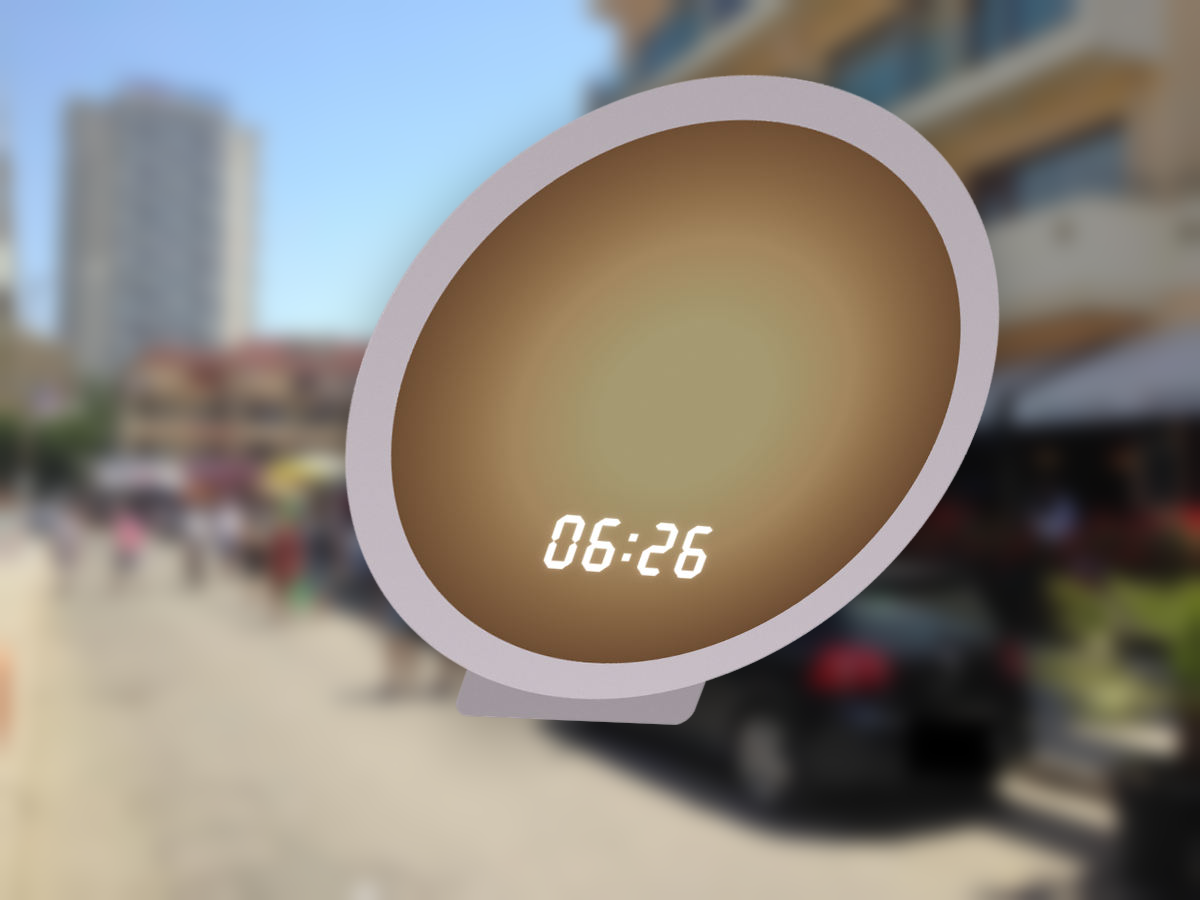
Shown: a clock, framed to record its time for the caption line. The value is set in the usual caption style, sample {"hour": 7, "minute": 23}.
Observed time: {"hour": 6, "minute": 26}
